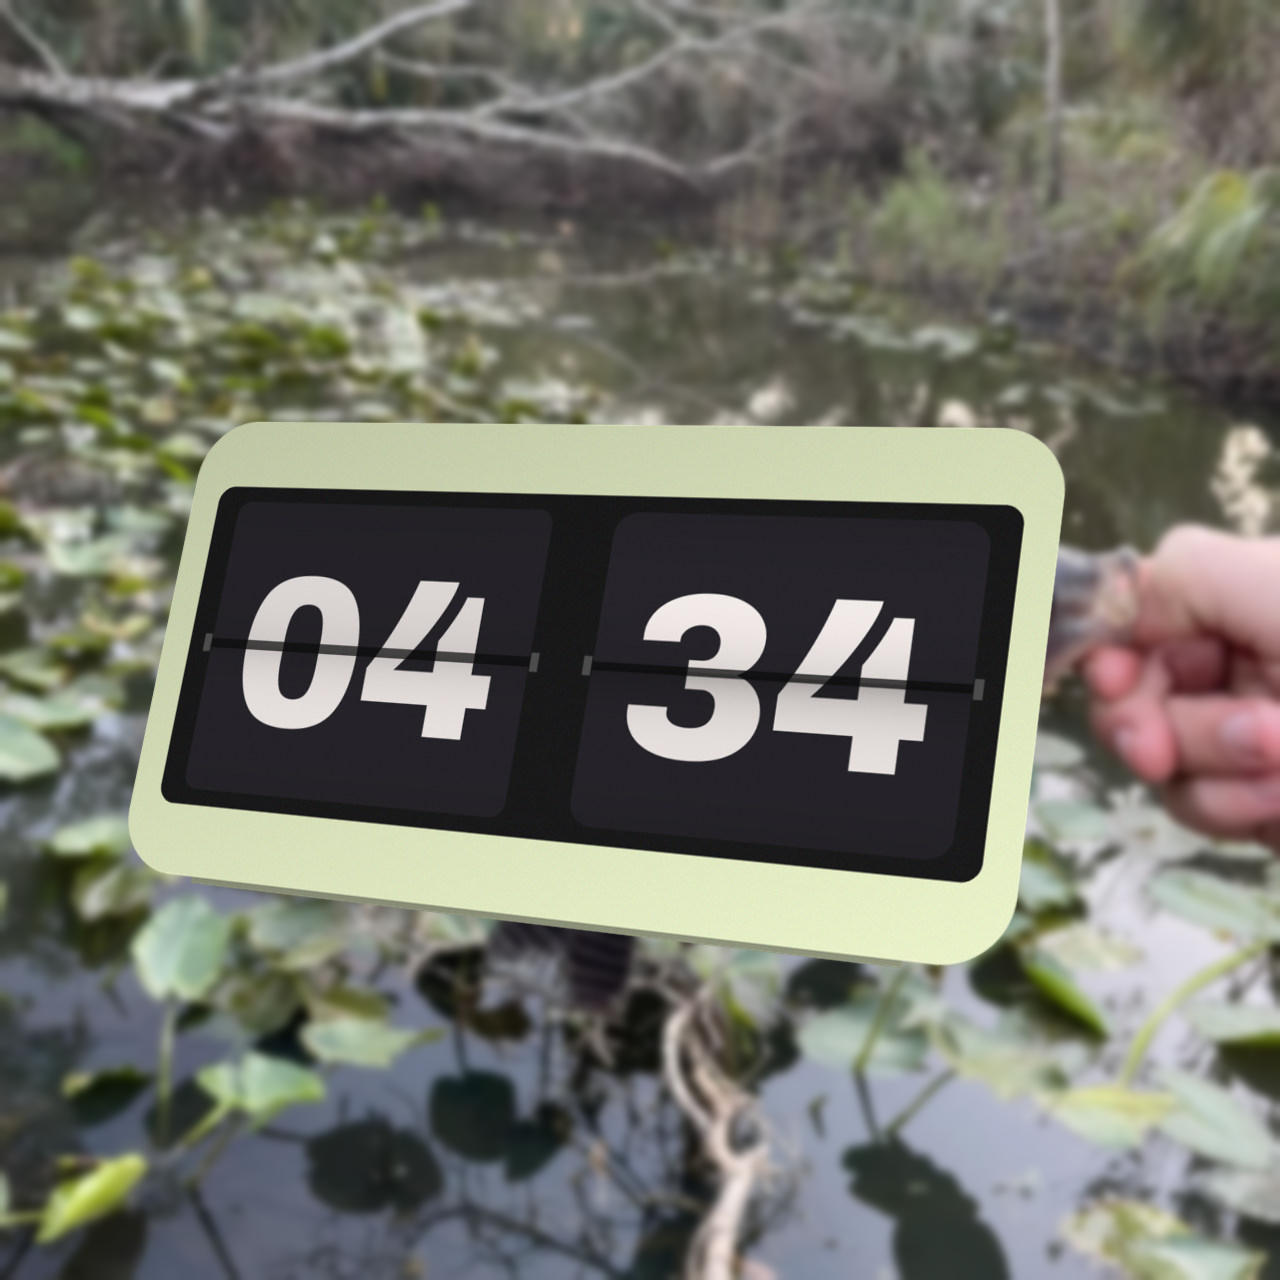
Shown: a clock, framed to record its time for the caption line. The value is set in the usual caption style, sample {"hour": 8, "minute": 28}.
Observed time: {"hour": 4, "minute": 34}
